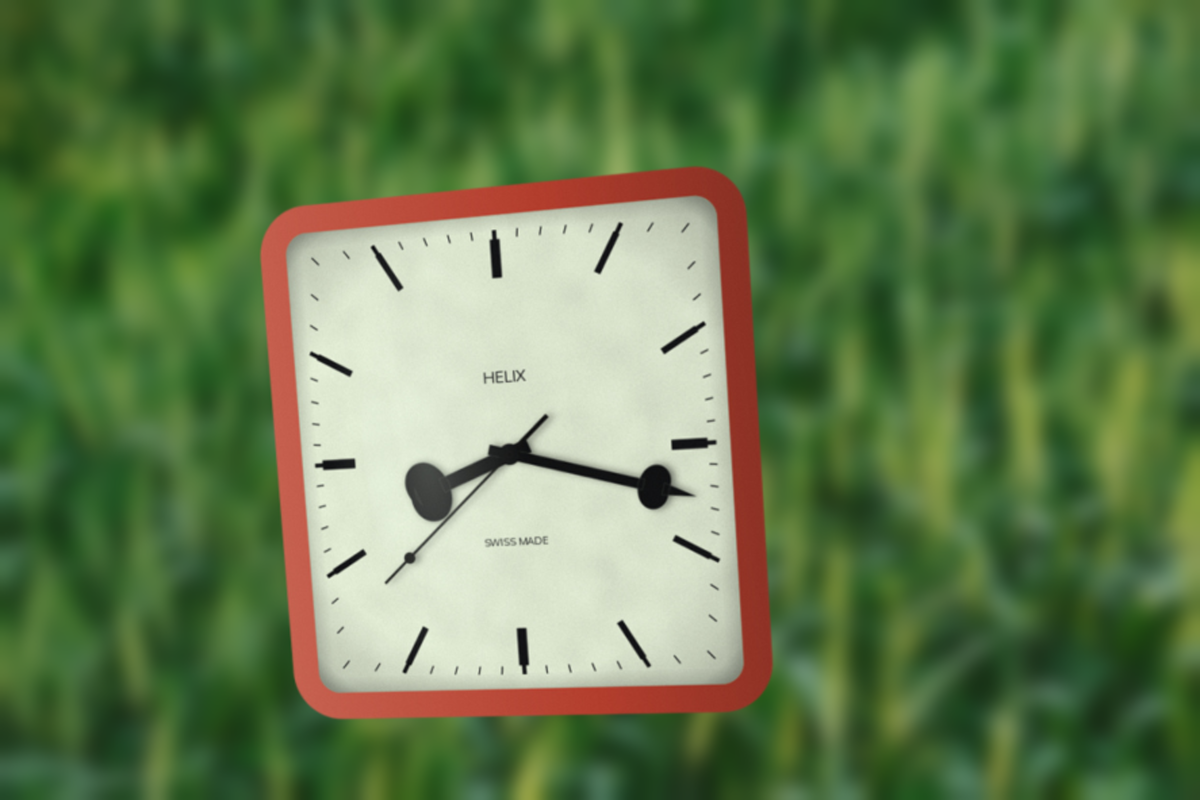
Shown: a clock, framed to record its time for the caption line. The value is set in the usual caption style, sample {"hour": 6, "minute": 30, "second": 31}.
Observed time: {"hour": 8, "minute": 17, "second": 38}
